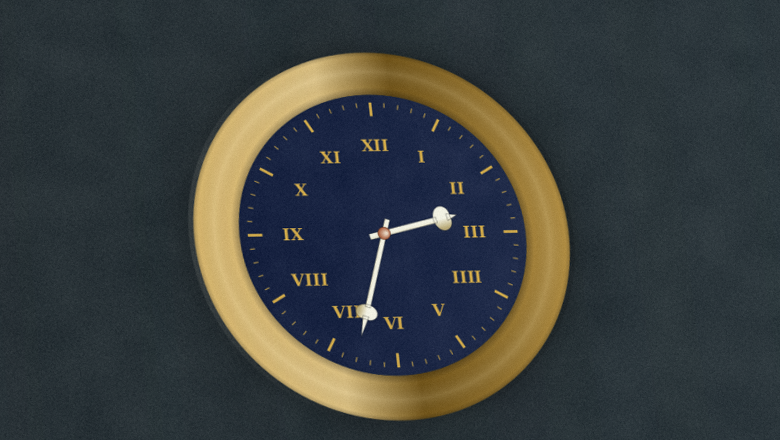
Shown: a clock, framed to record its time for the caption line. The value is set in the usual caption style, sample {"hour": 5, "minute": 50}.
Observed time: {"hour": 2, "minute": 33}
